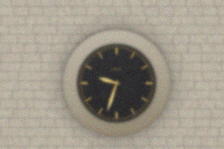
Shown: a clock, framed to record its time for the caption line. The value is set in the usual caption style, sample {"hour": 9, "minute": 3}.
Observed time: {"hour": 9, "minute": 33}
